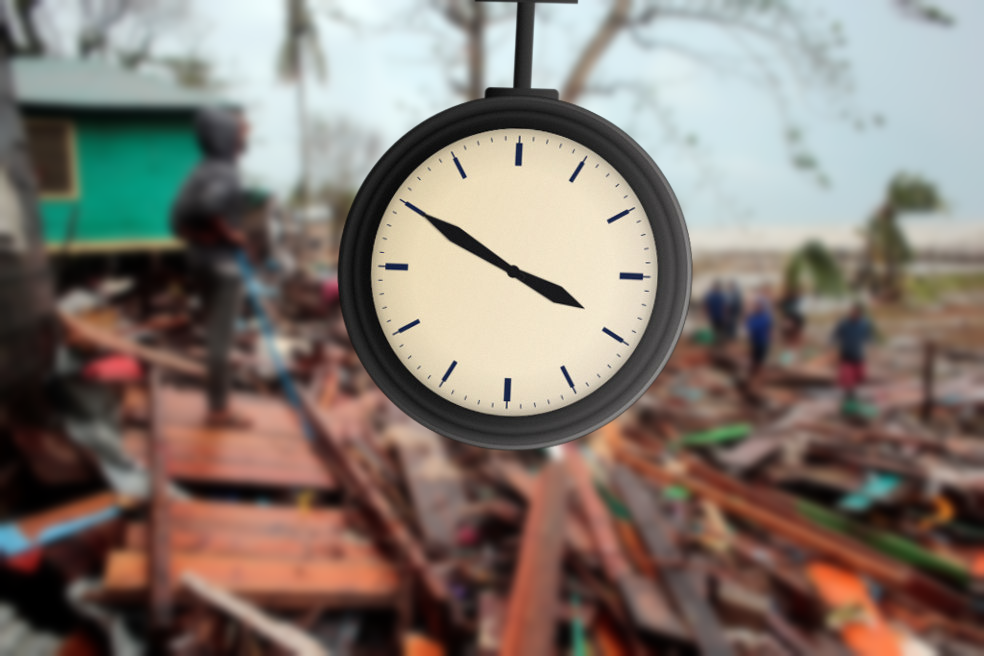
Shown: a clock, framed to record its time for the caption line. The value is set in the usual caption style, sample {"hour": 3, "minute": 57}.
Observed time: {"hour": 3, "minute": 50}
